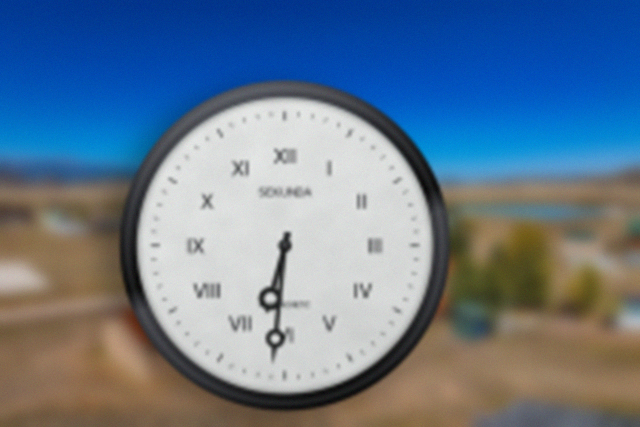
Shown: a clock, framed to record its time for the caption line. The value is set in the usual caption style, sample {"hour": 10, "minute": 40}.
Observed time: {"hour": 6, "minute": 31}
